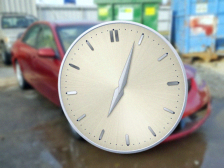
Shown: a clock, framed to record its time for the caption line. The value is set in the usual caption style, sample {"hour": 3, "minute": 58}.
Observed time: {"hour": 7, "minute": 4}
